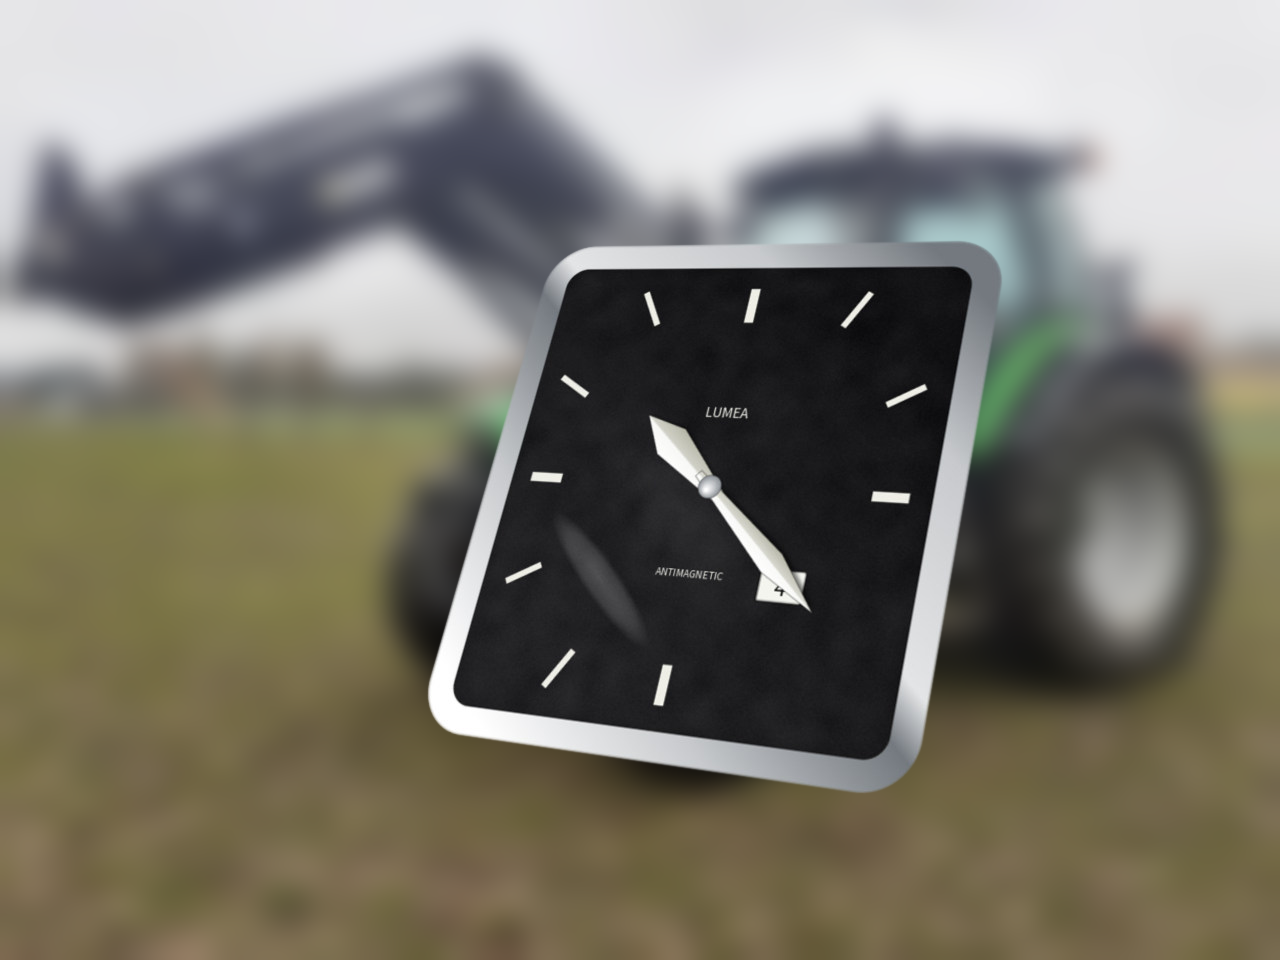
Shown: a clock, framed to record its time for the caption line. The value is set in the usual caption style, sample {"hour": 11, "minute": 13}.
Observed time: {"hour": 10, "minute": 22}
